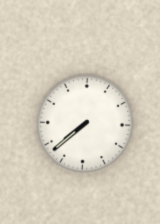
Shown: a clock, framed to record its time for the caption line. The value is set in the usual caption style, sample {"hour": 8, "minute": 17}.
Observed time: {"hour": 7, "minute": 38}
